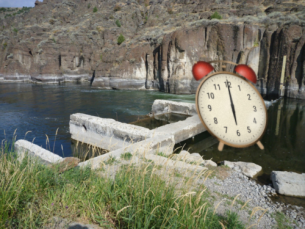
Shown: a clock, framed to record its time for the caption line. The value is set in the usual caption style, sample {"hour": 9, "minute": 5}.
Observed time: {"hour": 6, "minute": 0}
